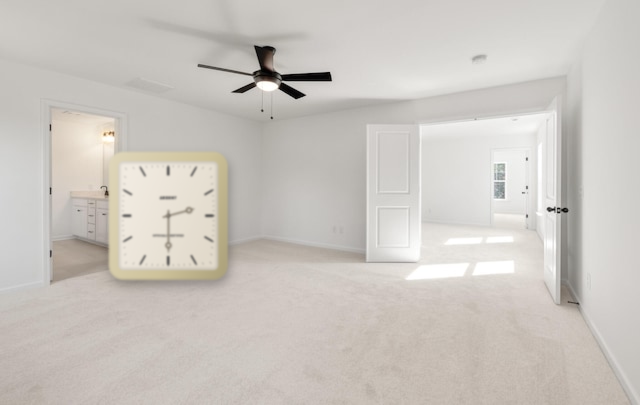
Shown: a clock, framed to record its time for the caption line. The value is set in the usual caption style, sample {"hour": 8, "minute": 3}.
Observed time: {"hour": 2, "minute": 30}
